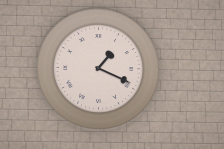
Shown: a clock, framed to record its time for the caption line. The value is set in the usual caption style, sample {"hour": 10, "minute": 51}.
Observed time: {"hour": 1, "minute": 19}
